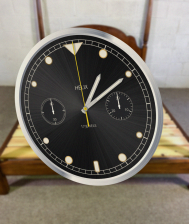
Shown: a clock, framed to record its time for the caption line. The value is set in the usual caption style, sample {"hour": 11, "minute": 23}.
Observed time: {"hour": 1, "minute": 10}
